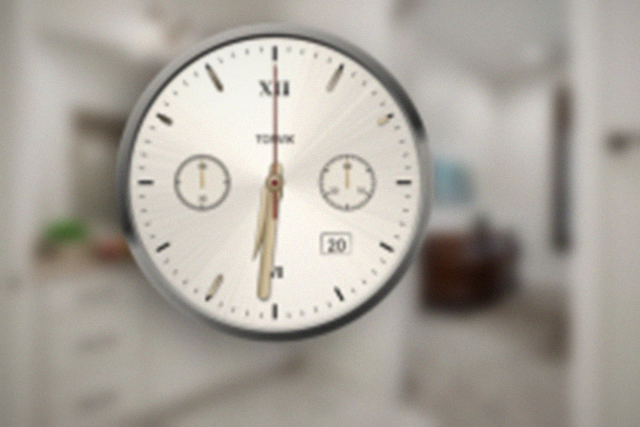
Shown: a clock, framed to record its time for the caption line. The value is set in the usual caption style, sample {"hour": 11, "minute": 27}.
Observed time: {"hour": 6, "minute": 31}
